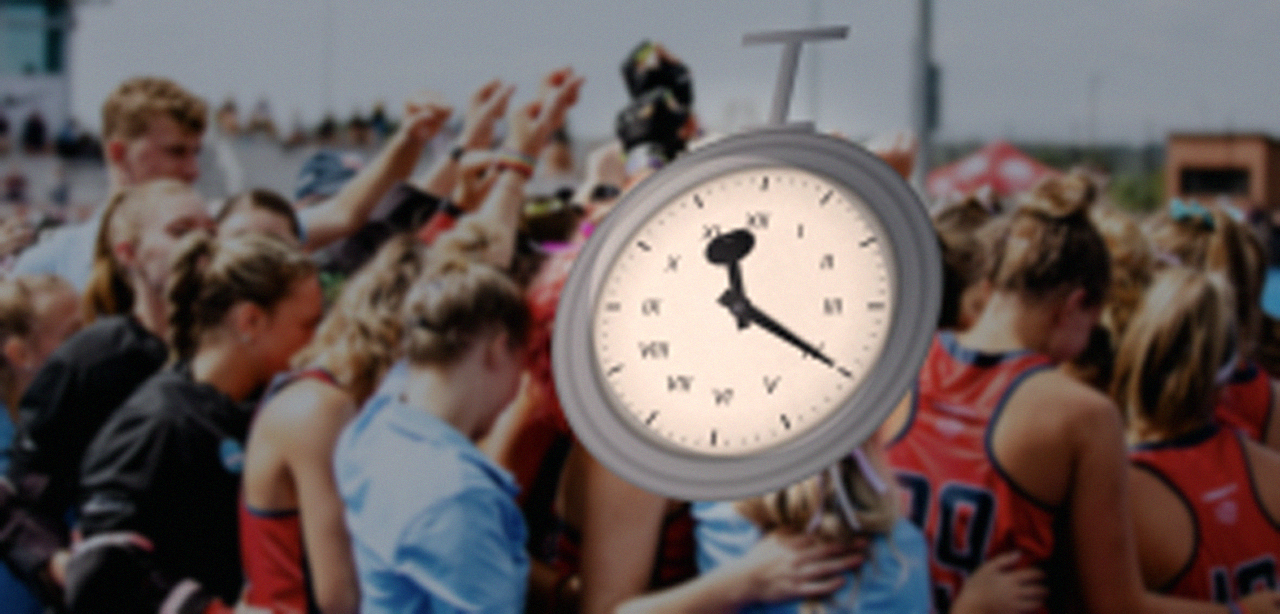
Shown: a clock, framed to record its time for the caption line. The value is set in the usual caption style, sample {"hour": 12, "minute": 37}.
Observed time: {"hour": 11, "minute": 20}
